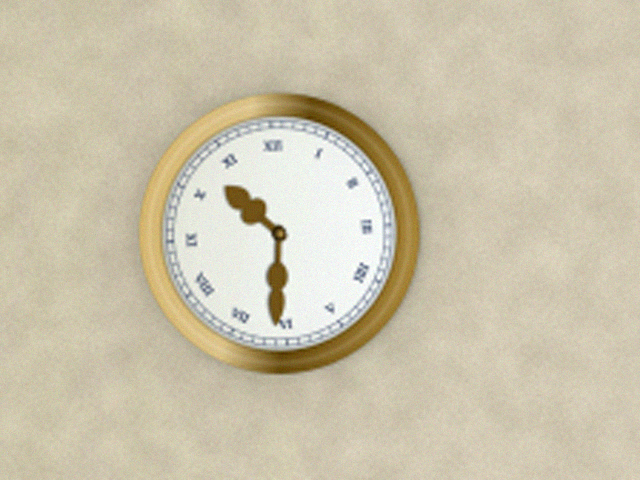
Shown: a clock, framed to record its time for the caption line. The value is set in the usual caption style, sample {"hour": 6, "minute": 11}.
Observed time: {"hour": 10, "minute": 31}
